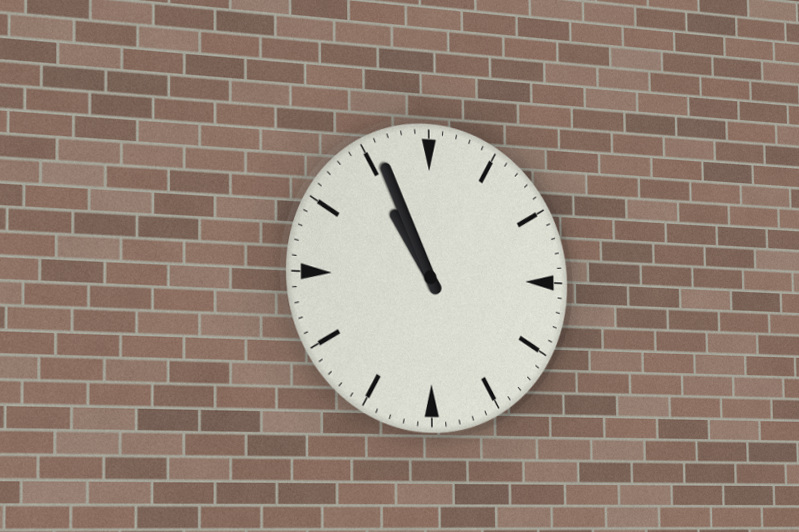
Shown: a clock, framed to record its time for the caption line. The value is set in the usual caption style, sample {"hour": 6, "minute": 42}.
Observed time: {"hour": 10, "minute": 56}
